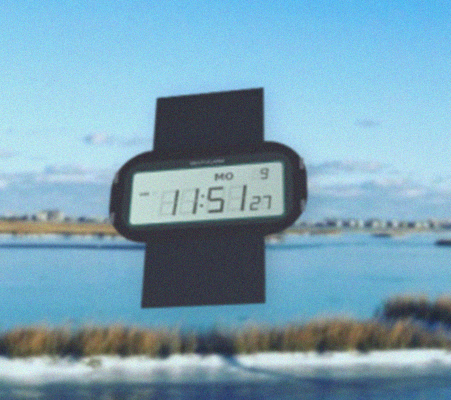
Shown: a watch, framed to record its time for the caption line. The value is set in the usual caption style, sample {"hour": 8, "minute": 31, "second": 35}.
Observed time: {"hour": 11, "minute": 51, "second": 27}
